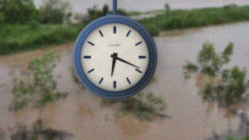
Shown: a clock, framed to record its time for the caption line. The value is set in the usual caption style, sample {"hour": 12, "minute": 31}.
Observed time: {"hour": 6, "minute": 19}
